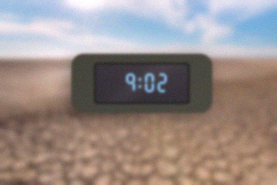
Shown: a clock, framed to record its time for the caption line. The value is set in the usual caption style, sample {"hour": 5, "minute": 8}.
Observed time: {"hour": 9, "minute": 2}
